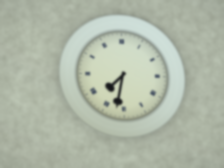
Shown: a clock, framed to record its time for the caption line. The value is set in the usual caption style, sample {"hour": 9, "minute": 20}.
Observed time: {"hour": 7, "minute": 32}
